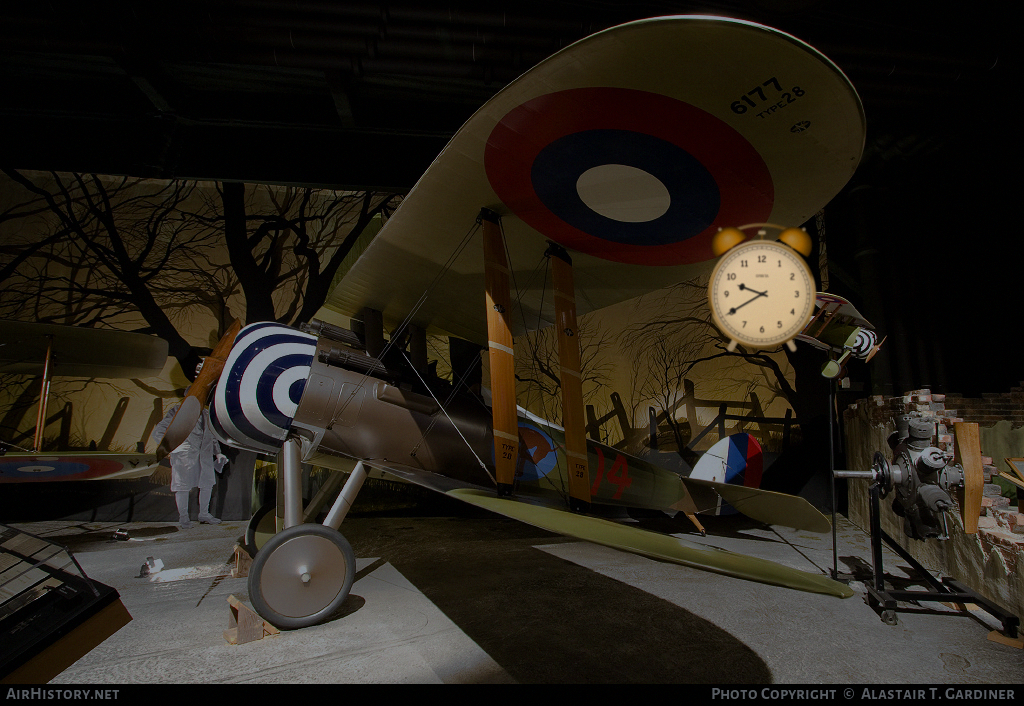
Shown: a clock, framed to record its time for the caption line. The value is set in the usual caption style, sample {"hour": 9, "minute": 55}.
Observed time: {"hour": 9, "minute": 40}
